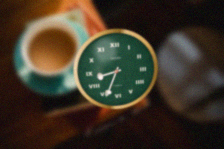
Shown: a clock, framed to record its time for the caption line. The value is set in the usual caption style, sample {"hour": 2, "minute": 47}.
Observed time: {"hour": 8, "minute": 34}
